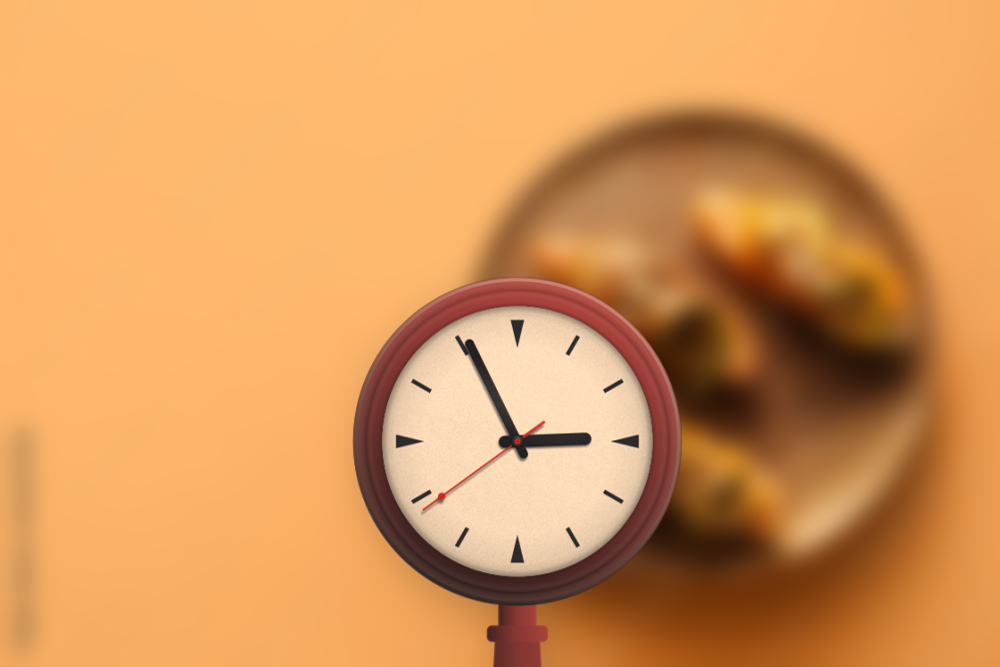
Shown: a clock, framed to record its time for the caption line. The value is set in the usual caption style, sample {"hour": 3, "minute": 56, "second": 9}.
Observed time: {"hour": 2, "minute": 55, "second": 39}
